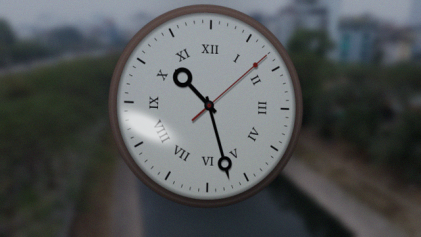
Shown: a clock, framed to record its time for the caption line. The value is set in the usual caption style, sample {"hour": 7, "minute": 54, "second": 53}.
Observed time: {"hour": 10, "minute": 27, "second": 8}
